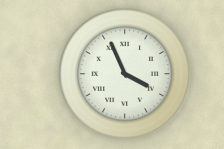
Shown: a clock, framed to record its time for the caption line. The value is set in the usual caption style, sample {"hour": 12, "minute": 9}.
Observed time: {"hour": 3, "minute": 56}
